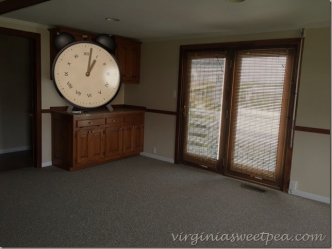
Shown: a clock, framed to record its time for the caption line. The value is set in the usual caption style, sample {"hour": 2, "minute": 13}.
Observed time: {"hour": 1, "minute": 2}
